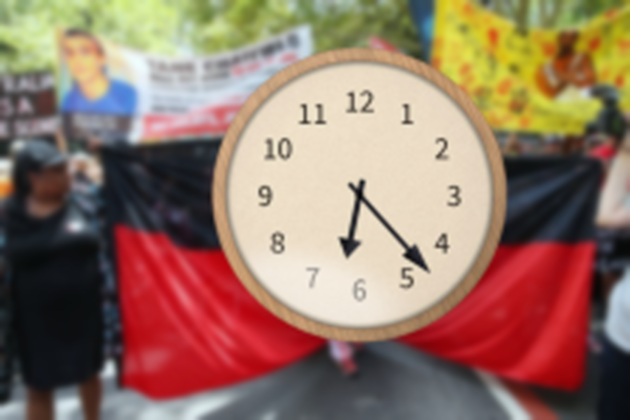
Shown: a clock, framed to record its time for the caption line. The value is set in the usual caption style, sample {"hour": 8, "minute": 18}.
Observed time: {"hour": 6, "minute": 23}
